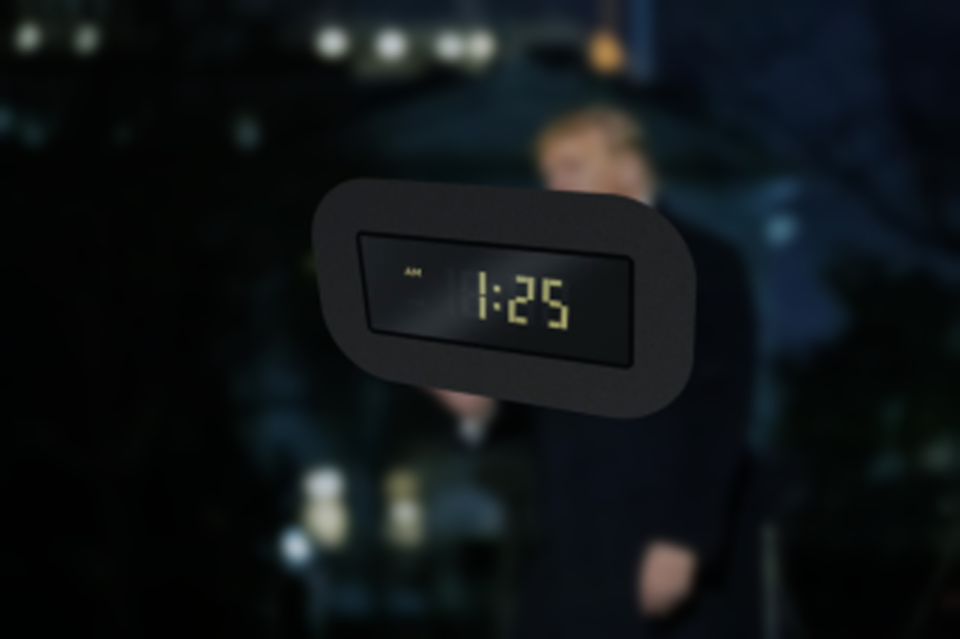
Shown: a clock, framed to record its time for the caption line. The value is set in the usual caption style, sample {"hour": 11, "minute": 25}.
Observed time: {"hour": 1, "minute": 25}
